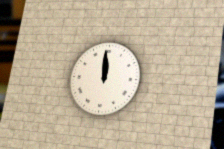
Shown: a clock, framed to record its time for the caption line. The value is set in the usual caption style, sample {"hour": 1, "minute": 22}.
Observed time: {"hour": 11, "minute": 59}
